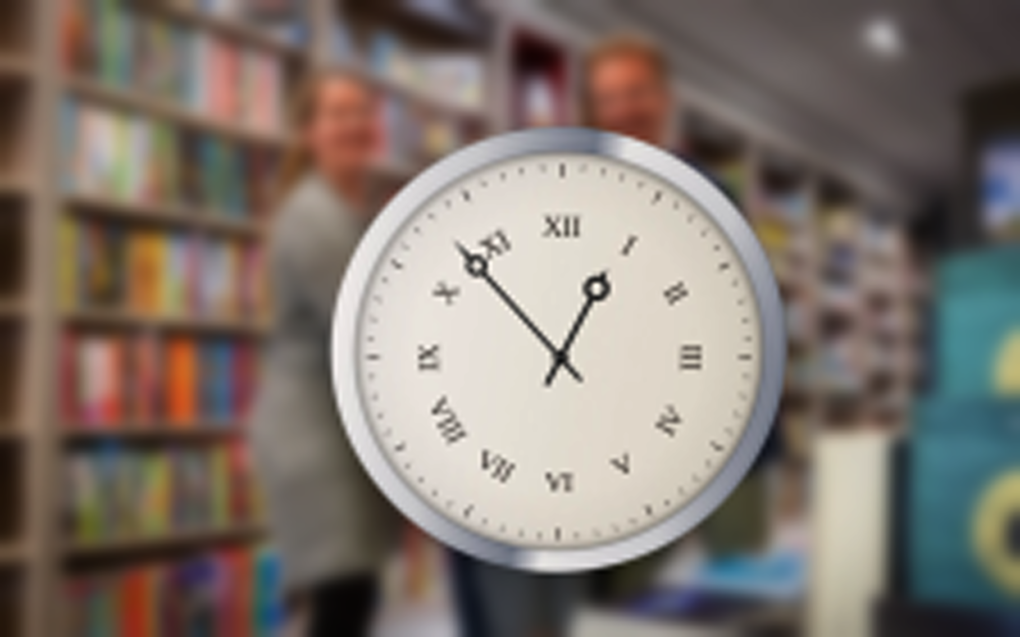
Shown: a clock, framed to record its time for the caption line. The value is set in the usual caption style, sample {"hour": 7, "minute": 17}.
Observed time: {"hour": 12, "minute": 53}
